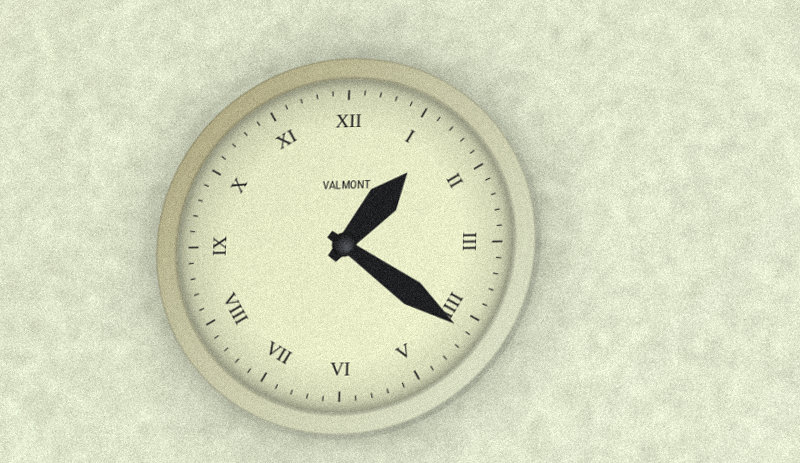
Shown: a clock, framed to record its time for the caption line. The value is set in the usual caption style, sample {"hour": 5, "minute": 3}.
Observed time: {"hour": 1, "minute": 21}
